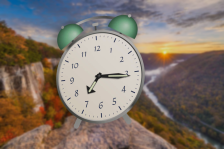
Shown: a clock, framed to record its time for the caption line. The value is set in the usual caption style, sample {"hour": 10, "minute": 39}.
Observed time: {"hour": 7, "minute": 16}
